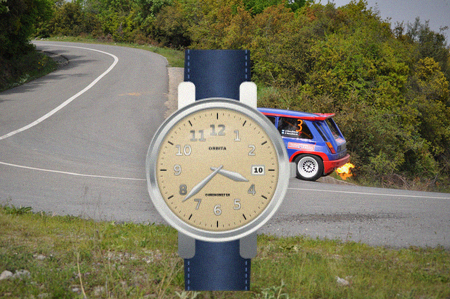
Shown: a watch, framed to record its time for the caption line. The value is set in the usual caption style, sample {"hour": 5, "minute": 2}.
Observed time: {"hour": 3, "minute": 38}
